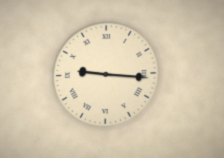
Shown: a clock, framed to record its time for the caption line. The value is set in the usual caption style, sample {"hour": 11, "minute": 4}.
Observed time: {"hour": 9, "minute": 16}
